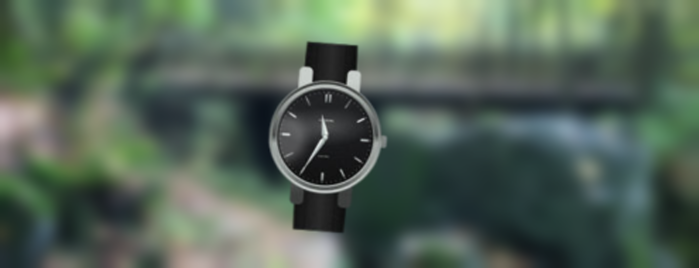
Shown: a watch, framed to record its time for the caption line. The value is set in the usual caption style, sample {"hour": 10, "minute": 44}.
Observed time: {"hour": 11, "minute": 35}
